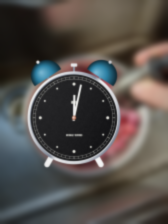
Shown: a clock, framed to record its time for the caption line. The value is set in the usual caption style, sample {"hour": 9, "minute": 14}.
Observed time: {"hour": 12, "minute": 2}
